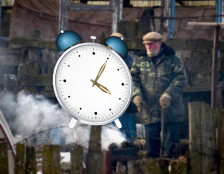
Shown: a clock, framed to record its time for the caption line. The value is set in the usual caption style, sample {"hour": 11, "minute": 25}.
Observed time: {"hour": 4, "minute": 5}
